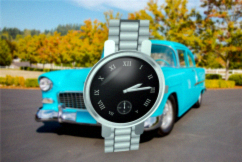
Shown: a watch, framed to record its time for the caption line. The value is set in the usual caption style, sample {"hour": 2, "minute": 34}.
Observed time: {"hour": 2, "minute": 14}
